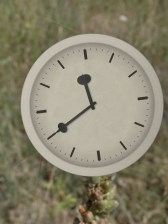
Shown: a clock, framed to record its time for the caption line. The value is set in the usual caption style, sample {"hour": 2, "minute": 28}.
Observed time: {"hour": 11, "minute": 40}
